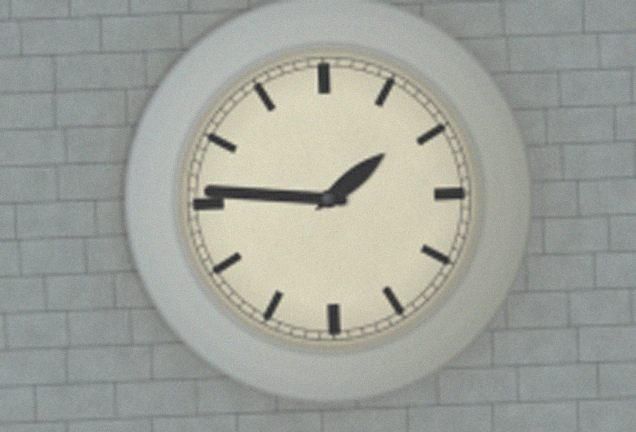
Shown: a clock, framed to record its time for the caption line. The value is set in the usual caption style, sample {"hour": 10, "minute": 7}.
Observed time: {"hour": 1, "minute": 46}
